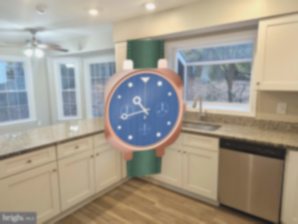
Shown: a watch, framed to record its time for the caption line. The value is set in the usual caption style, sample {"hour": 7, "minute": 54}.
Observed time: {"hour": 10, "minute": 43}
